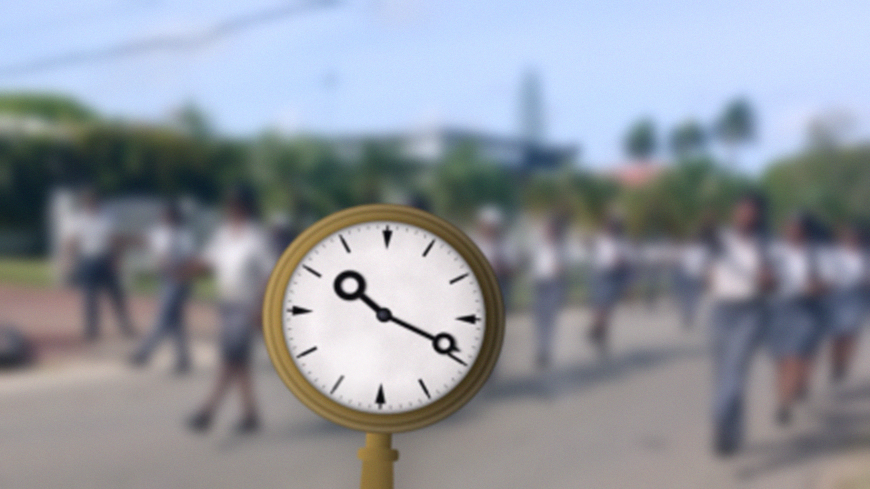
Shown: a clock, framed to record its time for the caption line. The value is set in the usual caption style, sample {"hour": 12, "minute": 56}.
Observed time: {"hour": 10, "minute": 19}
